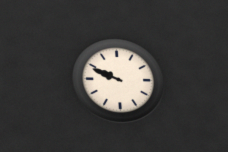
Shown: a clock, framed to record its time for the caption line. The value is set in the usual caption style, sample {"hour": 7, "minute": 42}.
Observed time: {"hour": 9, "minute": 49}
